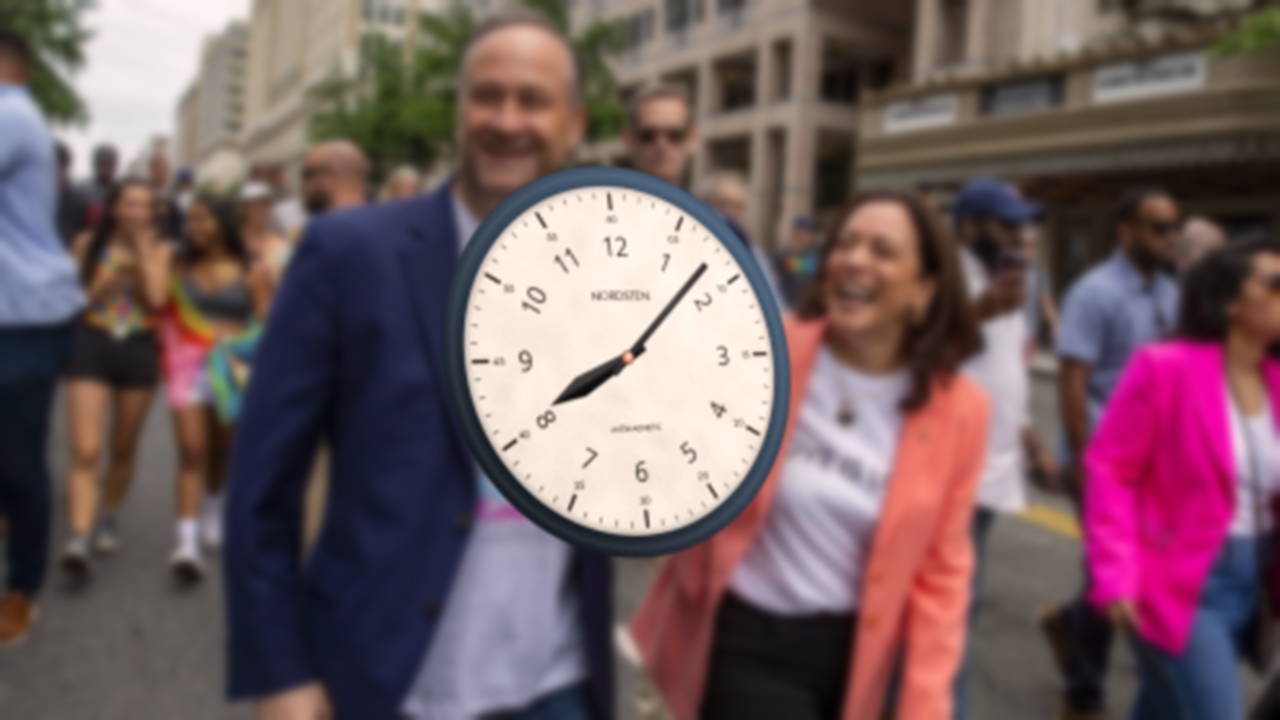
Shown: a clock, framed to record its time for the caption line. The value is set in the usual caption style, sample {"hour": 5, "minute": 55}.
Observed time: {"hour": 8, "minute": 8}
